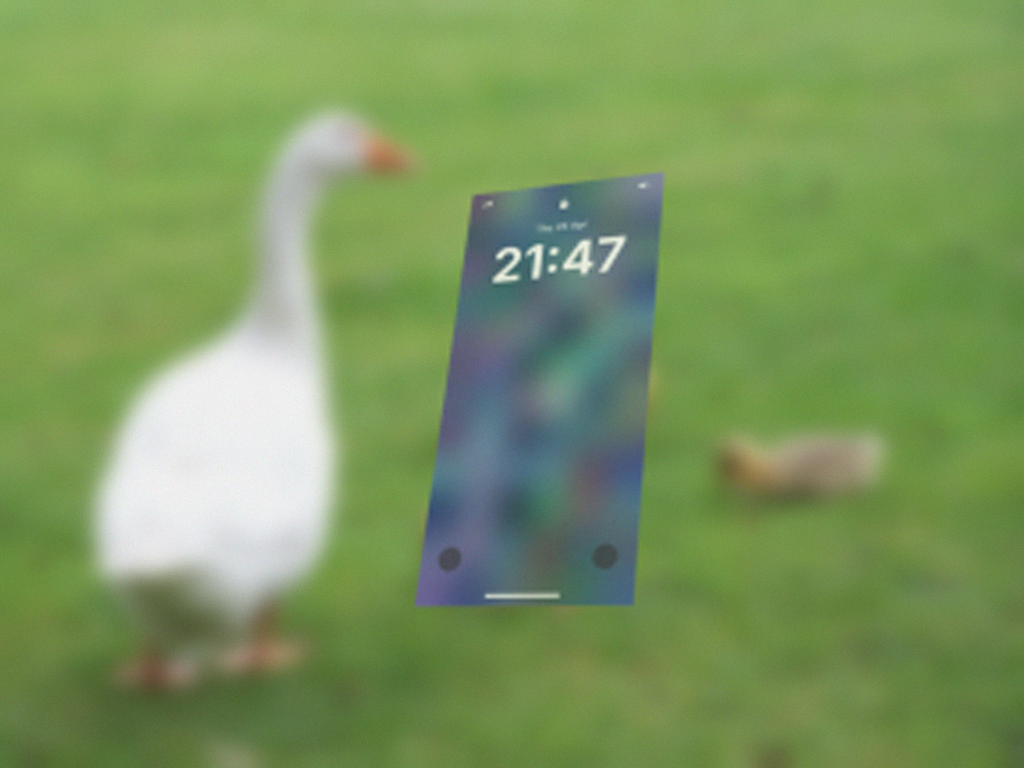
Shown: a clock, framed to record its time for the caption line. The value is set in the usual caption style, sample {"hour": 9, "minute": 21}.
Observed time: {"hour": 21, "minute": 47}
